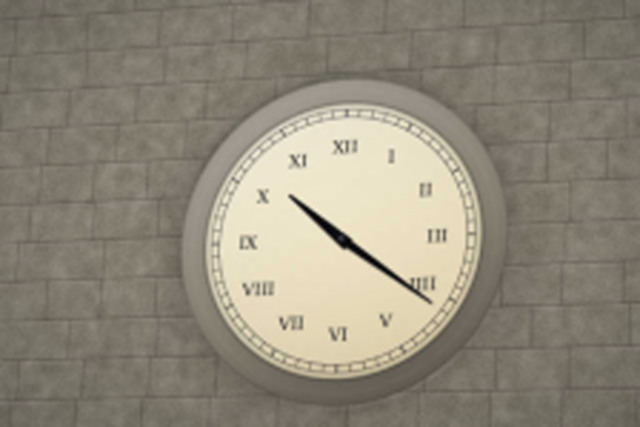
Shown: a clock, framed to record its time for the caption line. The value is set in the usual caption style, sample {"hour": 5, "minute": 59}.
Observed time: {"hour": 10, "minute": 21}
